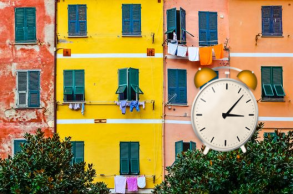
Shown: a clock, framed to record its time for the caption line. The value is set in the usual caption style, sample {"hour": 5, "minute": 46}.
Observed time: {"hour": 3, "minute": 7}
